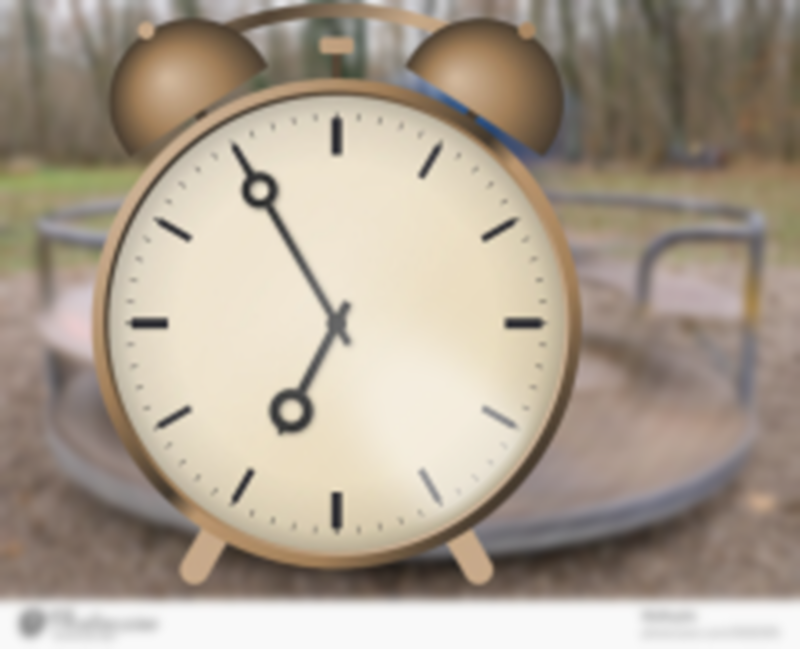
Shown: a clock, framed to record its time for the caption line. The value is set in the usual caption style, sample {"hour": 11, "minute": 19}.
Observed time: {"hour": 6, "minute": 55}
